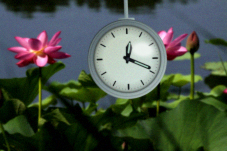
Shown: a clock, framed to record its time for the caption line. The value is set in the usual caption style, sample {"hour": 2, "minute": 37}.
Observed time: {"hour": 12, "minute": 19}
